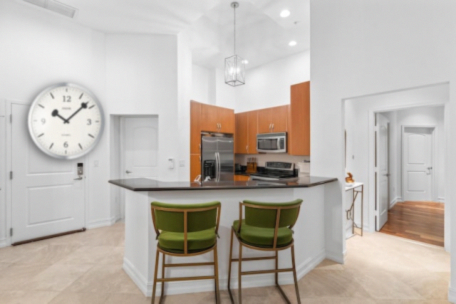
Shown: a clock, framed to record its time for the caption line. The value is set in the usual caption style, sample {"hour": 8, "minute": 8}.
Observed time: {"hour": 10, "minute": 8}
